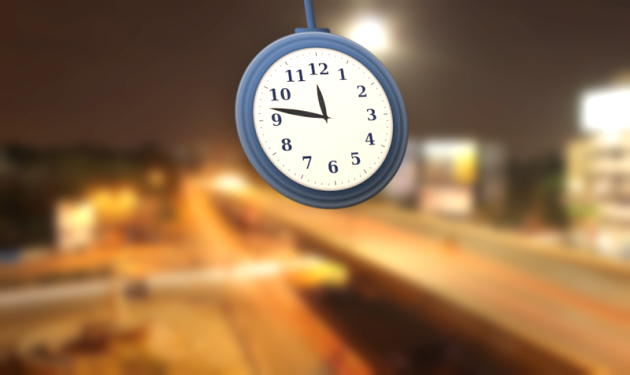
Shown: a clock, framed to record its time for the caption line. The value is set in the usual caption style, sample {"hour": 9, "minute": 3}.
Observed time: {"hour": 11, "minute": 47}
